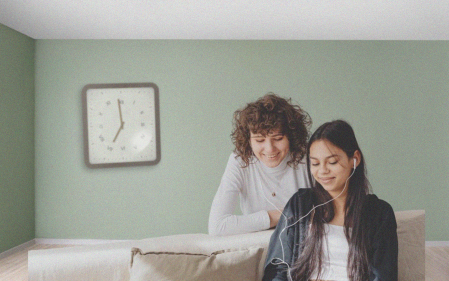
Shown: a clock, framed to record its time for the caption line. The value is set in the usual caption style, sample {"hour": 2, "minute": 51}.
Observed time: {"hour": 6, "minute": 59}
